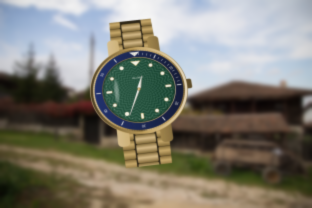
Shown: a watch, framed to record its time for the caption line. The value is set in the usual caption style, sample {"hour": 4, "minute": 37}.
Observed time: {"hour": 12, "minute": 34}
